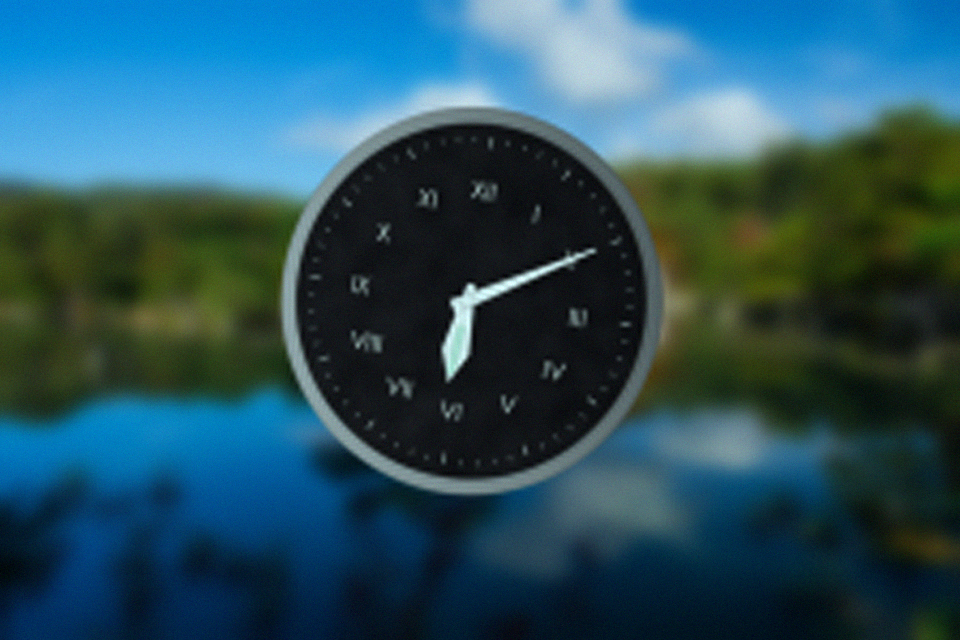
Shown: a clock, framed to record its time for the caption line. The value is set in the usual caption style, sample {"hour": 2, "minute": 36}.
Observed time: {"hour": 6, "minute": 10}
